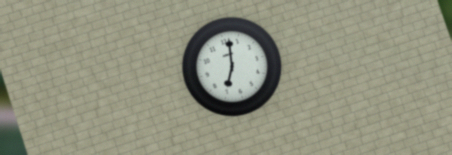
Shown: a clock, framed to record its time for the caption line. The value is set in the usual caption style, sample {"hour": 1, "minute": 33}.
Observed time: {"hour": 7, "minute": 2}
